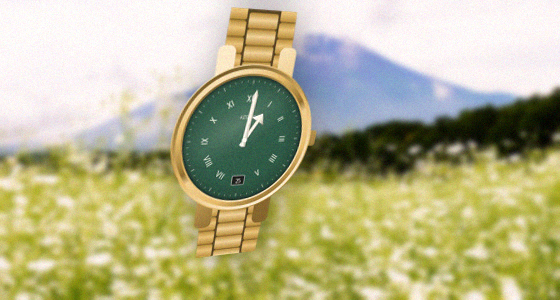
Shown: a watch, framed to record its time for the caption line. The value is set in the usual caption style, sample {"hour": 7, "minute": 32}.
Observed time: {"hour": 1, "minute": 1}
